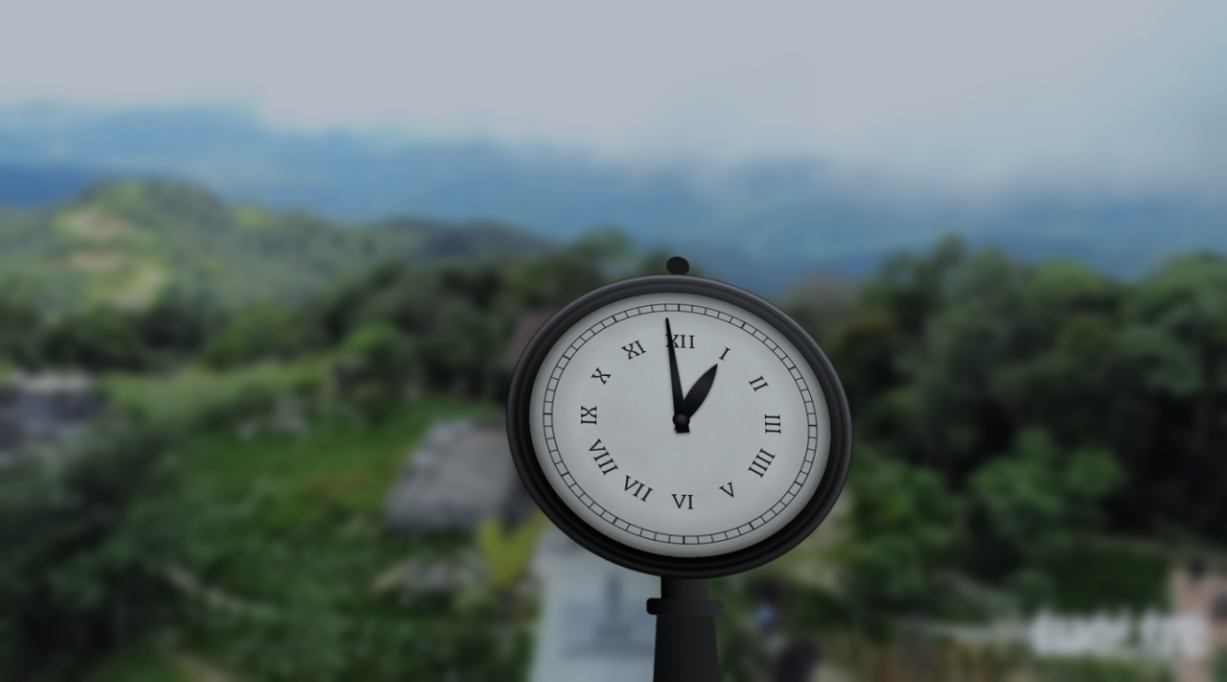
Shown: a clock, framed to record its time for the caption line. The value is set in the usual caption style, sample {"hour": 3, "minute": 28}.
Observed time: {"hour": 12, "minute": 59}
